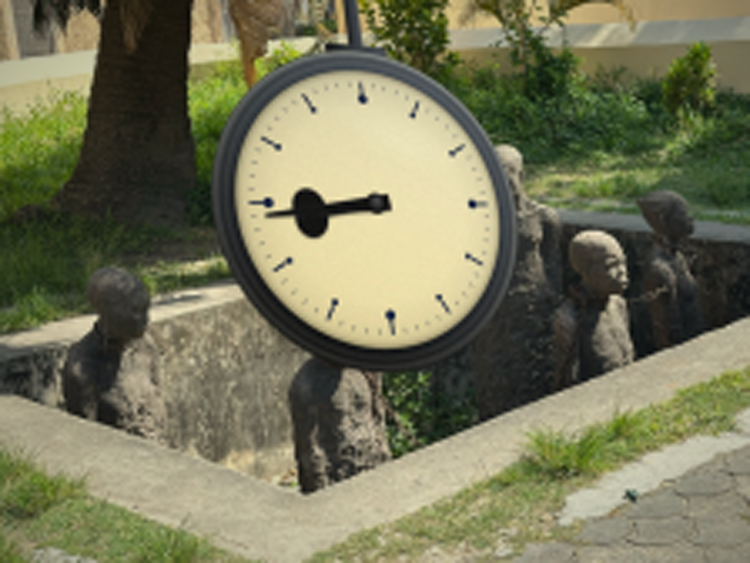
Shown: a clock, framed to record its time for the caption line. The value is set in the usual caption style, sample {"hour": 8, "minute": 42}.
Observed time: {"hour": 8, "minute": 44}
